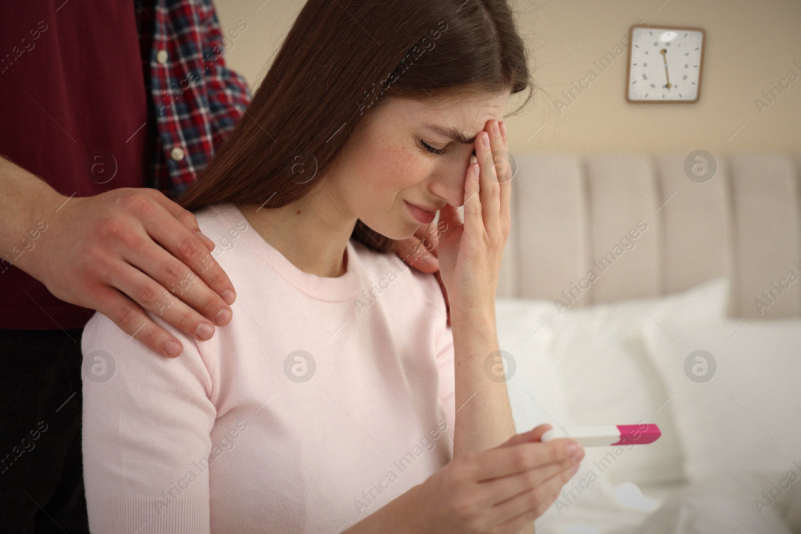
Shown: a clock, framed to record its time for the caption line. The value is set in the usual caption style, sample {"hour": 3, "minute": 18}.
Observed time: {"hour": 11, "minute": 28}
